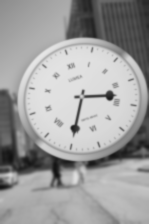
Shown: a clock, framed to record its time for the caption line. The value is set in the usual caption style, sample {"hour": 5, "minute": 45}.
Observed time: {"hour": 3, "minute": 35}
